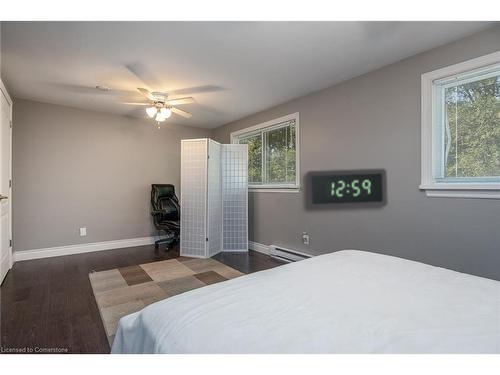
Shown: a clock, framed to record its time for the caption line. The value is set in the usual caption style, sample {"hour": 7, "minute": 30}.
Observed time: {"hour": 12, "minute": 59}
